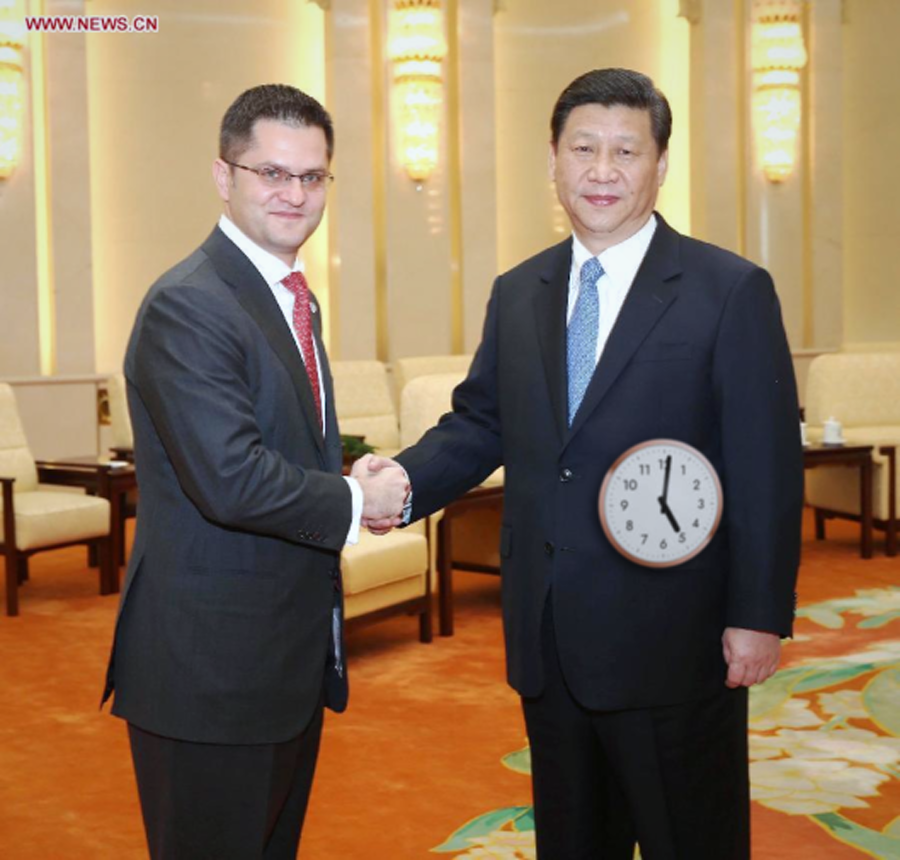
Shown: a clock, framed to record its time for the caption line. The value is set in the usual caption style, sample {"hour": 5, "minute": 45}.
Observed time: {"hour": 5, "minute": 1}
